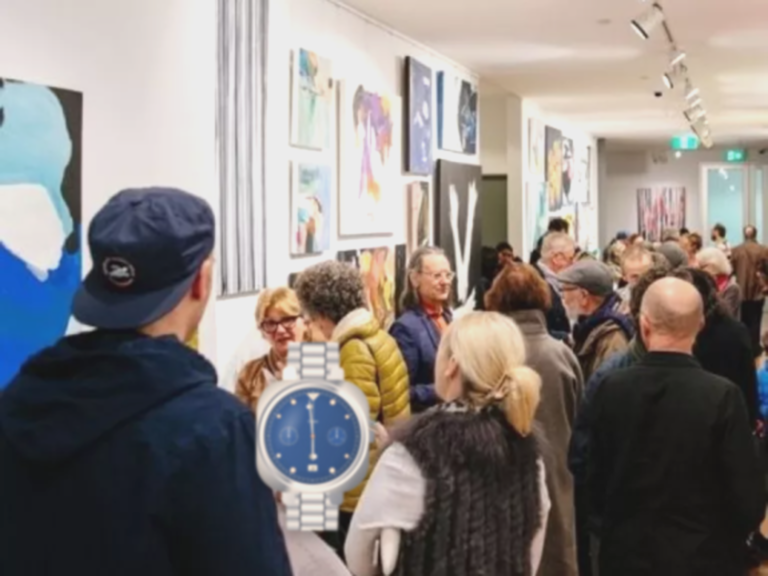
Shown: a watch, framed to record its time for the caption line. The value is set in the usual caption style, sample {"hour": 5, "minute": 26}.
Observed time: {"hour": 5, "minute": 59}
